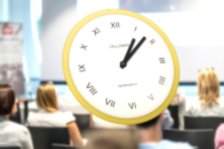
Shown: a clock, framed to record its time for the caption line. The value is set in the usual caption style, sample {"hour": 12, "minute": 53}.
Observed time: {"hour": 1, "minute": 8}
